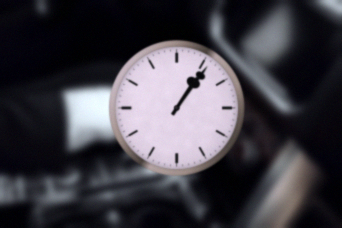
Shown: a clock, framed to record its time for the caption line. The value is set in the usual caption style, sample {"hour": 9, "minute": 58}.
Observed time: {"hour": 1, "minute": 6}
